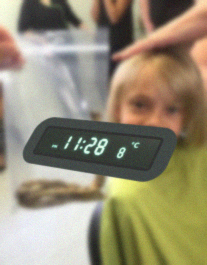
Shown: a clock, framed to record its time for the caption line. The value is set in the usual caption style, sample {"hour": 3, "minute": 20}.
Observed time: {"hour": 11, "minute": 28}
